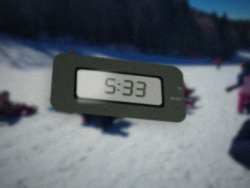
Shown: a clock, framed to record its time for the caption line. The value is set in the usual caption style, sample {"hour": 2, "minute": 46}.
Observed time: {"hour": 5, "minute": 33}
